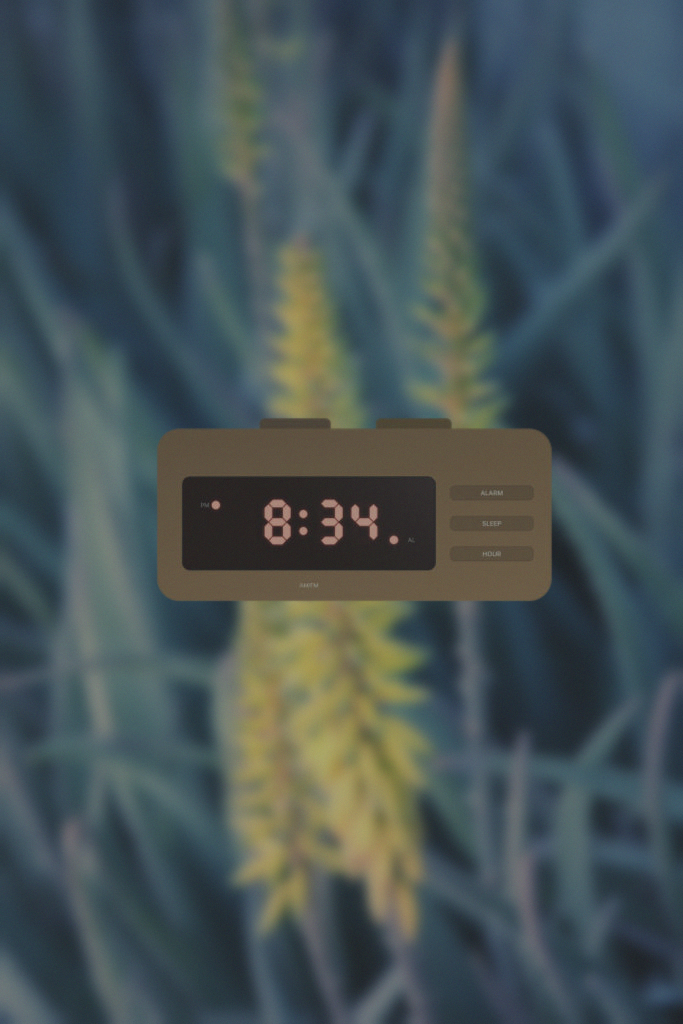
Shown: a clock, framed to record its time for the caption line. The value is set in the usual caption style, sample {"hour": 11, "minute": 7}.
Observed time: {"hour": 8, "minute": 34}
